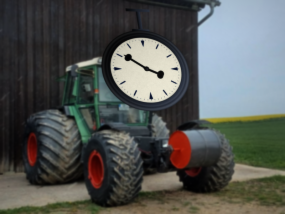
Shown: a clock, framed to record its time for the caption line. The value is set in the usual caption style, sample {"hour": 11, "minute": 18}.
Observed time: {"hour": 3, "minute": 51}
